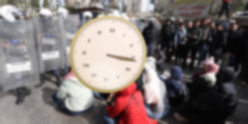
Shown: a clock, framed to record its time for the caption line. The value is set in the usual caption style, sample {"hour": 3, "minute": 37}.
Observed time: {"hour": 3, "minute": 16}
